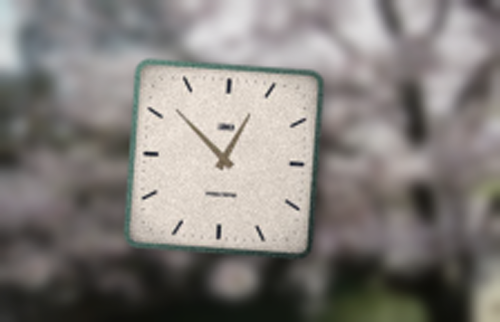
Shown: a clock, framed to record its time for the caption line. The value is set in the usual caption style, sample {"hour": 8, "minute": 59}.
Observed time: {"hour": 12, "minute": 52}
